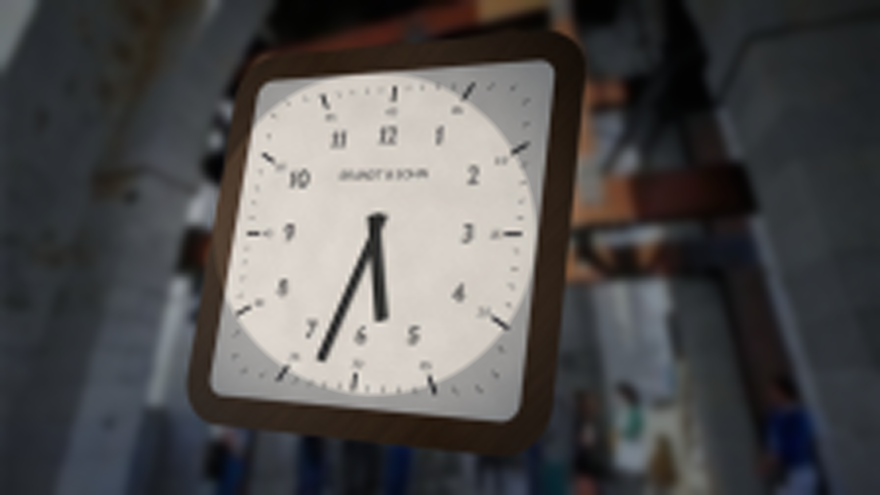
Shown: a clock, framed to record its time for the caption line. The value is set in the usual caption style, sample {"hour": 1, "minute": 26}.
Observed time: {"hour": 5, "minute": 33}
